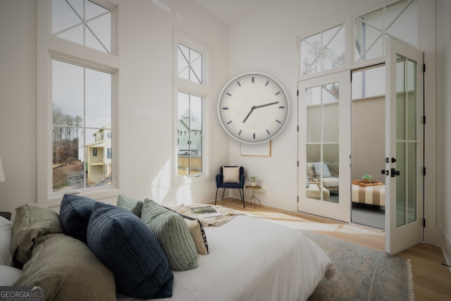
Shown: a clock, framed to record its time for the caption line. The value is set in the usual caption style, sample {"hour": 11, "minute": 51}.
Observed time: {"hour": 7, "minute": 13}
